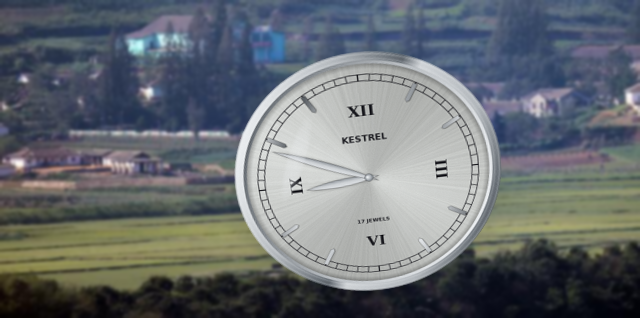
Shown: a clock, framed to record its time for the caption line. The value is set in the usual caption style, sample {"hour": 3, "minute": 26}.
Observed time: {"hour": 8, "minute": 49}
